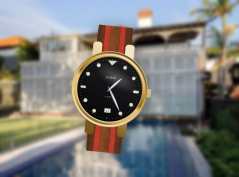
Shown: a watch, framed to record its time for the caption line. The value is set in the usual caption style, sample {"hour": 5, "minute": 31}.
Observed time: {"hour": 1, "minute": 25}
